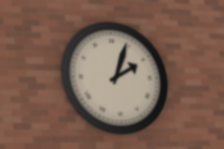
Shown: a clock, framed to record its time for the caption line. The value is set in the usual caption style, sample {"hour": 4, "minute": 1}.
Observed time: {"hour": 2, "minute": 4}
